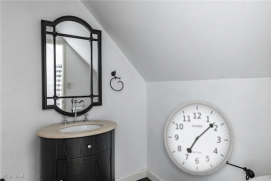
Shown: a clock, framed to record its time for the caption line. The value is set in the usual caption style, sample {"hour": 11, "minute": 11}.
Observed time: {"hour": 7, "minute": 8}
